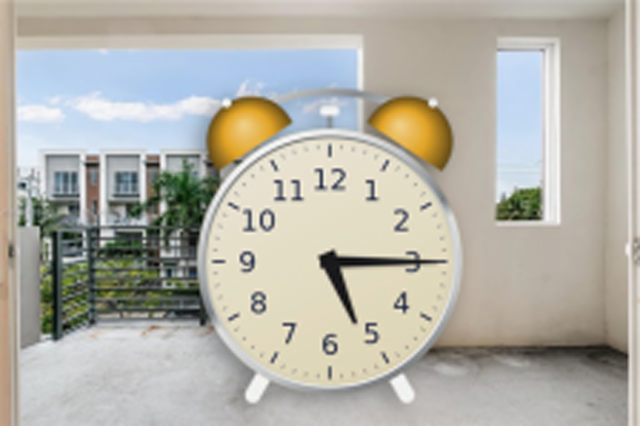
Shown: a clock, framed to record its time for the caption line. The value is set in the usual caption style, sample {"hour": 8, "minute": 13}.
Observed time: {"hour": 5, "minute": 15}
